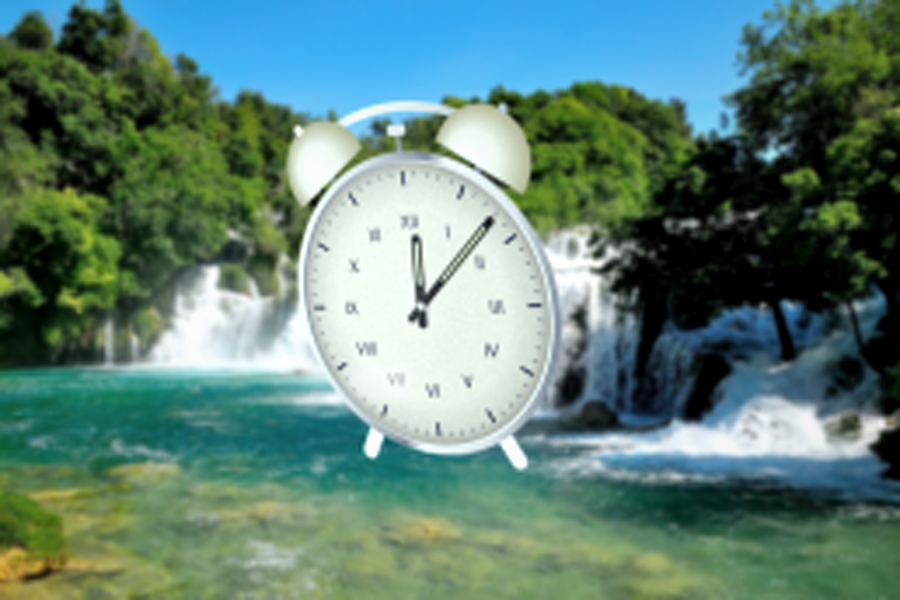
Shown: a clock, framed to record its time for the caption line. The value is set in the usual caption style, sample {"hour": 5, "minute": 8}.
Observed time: {"hour": 12, "minute": 8}
